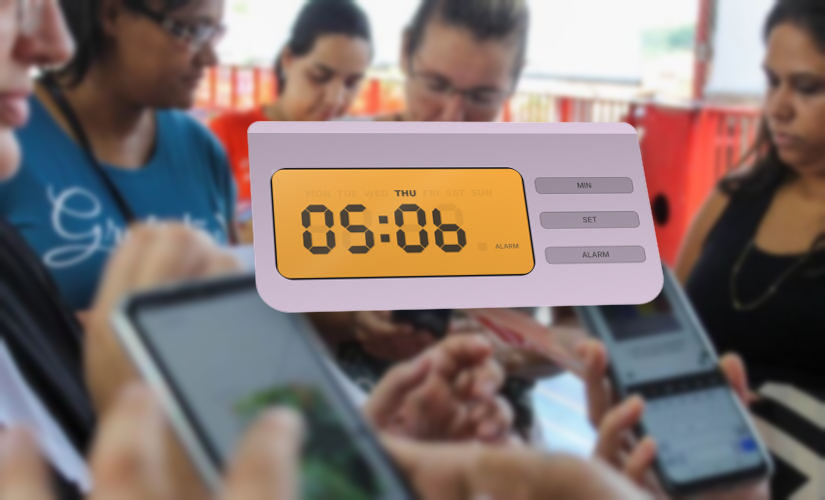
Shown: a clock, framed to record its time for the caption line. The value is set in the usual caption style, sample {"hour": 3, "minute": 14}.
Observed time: {"hour": 5, "minute": 6}
